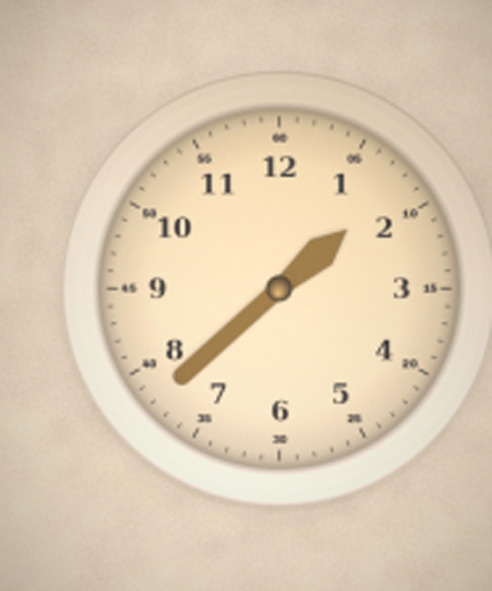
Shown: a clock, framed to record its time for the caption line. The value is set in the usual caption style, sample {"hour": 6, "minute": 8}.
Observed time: {"hour": 1, "minute": 38}
